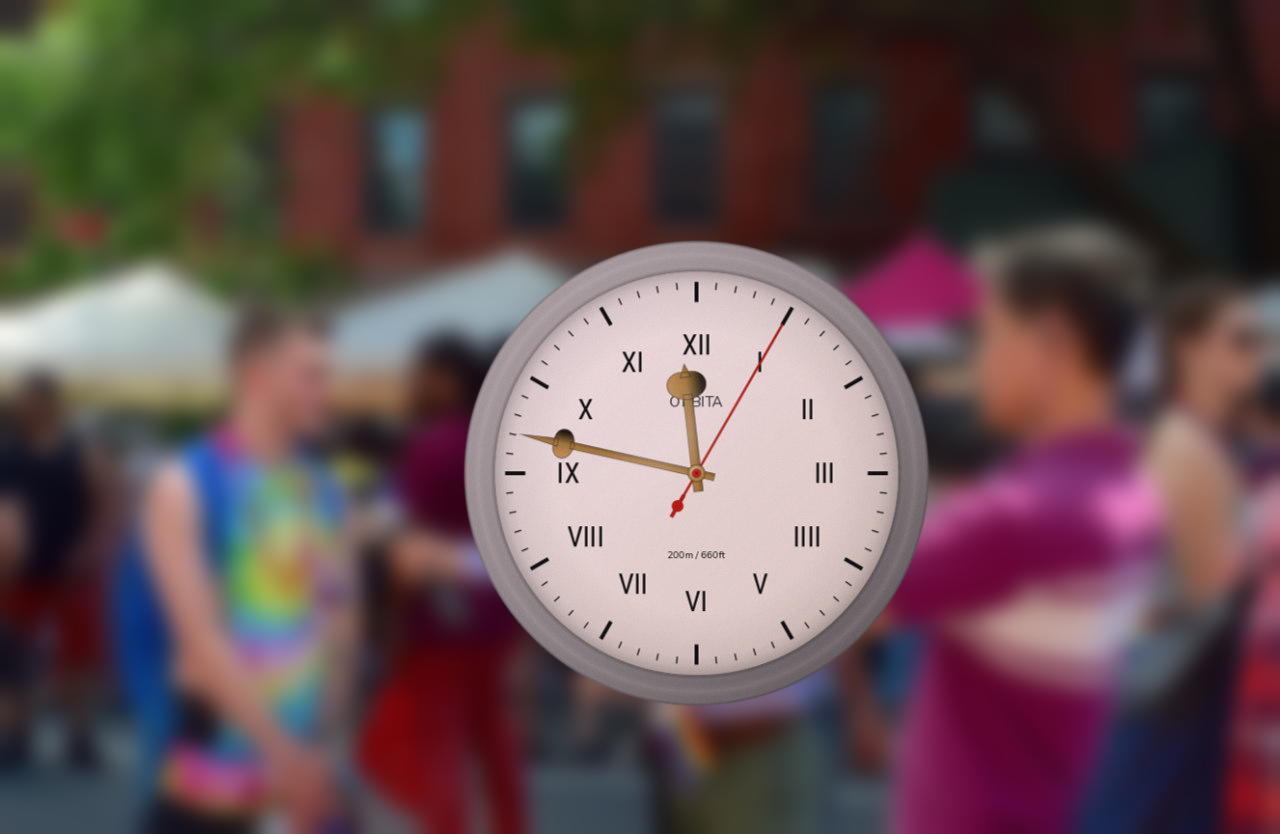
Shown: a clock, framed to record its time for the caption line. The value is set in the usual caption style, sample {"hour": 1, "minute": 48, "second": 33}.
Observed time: {"hour": 11, "minute": 47, "second": 5}
